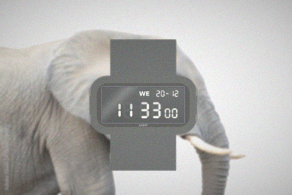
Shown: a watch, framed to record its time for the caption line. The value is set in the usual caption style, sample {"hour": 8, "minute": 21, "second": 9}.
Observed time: {"hour": 11, "minute": 33, "second": 0}
